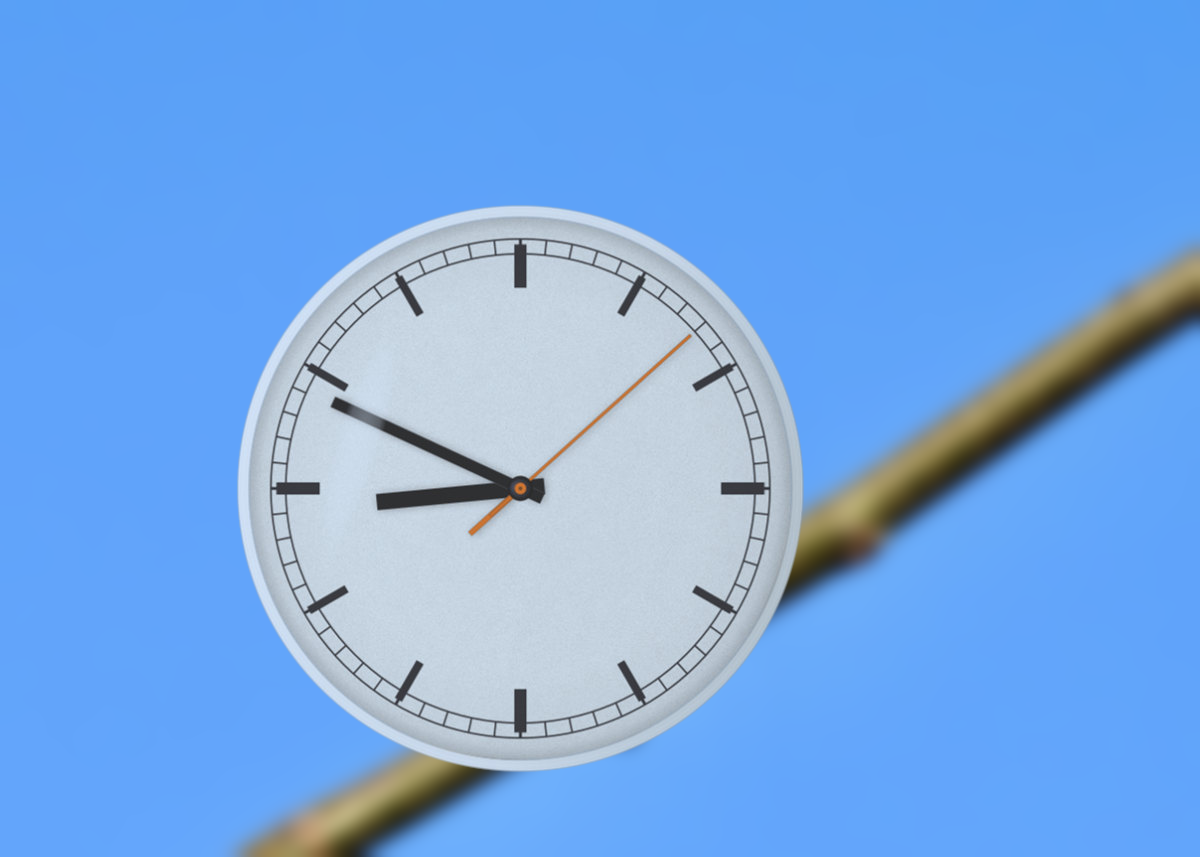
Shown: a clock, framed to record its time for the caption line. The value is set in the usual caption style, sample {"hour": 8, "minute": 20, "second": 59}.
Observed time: {"hour": 8, "minute": 49, "second": 8}
